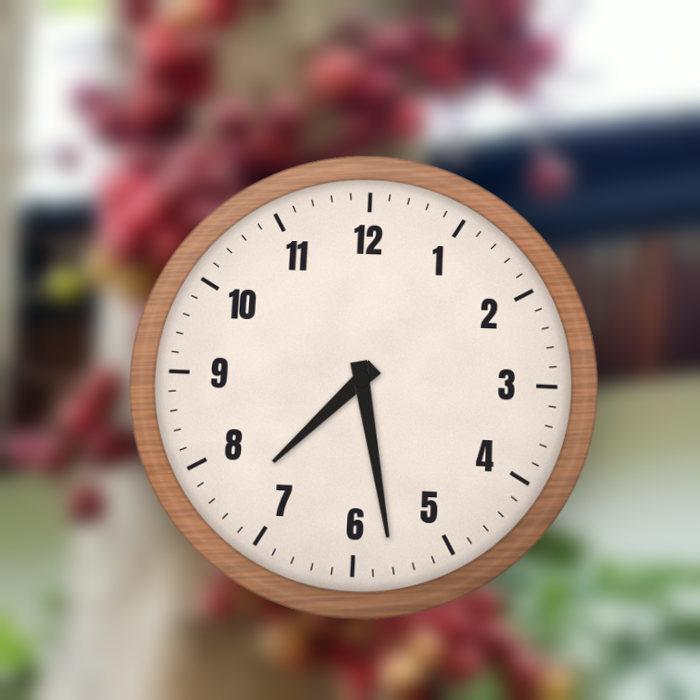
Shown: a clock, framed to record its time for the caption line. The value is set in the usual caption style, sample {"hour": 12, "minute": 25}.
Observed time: {"hour": 7, "minute": 28}
